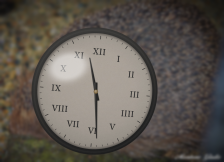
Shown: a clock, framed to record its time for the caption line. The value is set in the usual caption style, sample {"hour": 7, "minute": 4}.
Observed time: {"hour": 11, "minute": 29}
